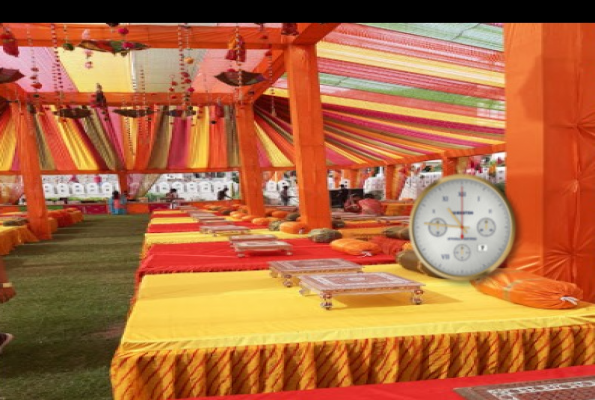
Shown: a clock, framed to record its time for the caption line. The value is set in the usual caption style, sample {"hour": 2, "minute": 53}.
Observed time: {"hour": 10, "minute": 46}
